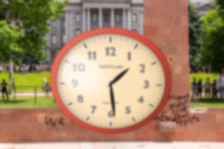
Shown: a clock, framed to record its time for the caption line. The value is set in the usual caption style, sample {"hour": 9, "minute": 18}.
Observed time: {"hour": 1, "minute": 29}
